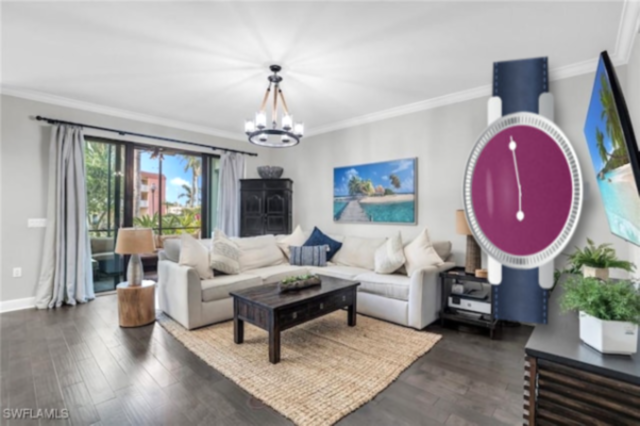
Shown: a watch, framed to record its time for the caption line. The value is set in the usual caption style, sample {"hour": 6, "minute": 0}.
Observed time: {"hour": 5, "minute": 58}
